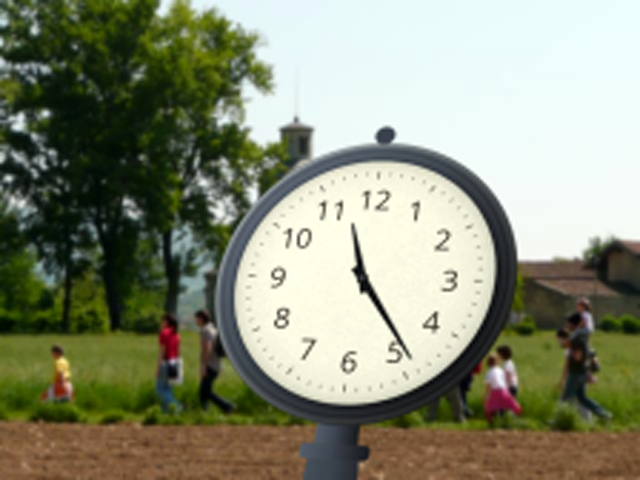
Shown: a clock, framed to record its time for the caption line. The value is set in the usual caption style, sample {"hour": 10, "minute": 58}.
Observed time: {"hour": 11, "minute": 24}
